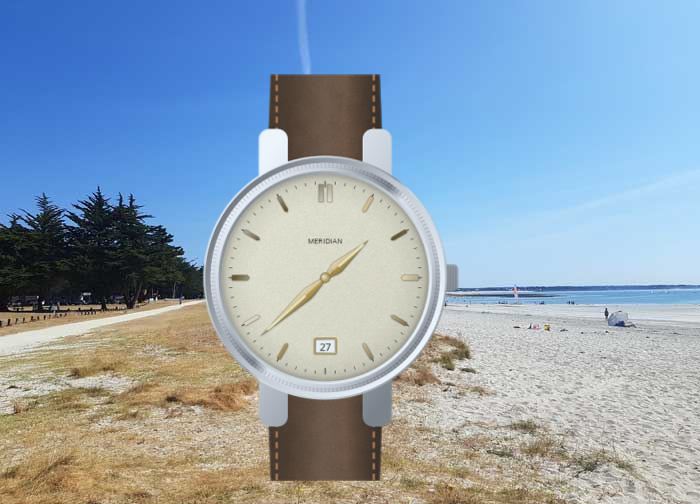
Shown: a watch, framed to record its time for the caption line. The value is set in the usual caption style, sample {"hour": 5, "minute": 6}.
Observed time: {"hour": 1, "minute": 38}
